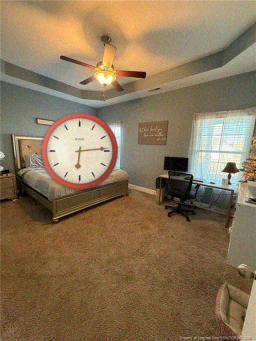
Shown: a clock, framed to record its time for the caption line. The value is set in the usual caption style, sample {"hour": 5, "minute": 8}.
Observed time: {"hour": 6, "minute": 14}
